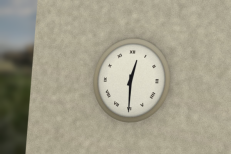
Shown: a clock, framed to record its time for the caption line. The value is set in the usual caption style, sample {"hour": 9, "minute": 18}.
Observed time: {"hour": 12, "minute": 30}
